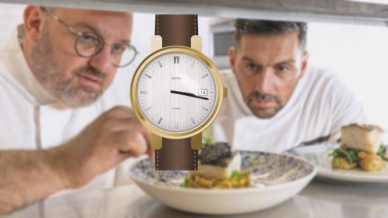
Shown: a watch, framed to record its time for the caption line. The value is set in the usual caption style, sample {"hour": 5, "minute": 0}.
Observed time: {"hour": 3, "minute": 17}
